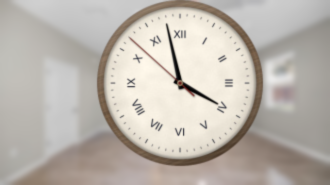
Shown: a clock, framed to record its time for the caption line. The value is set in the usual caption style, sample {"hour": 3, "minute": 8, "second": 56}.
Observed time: {"hour": 3, "minute": 57, "second": 52}
